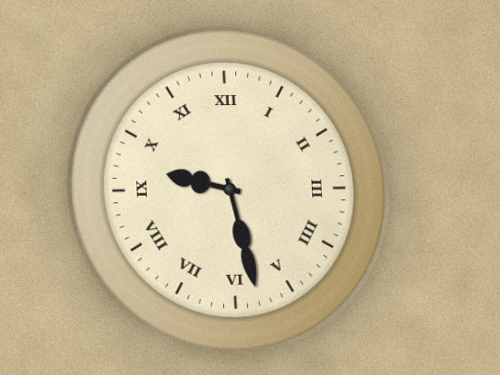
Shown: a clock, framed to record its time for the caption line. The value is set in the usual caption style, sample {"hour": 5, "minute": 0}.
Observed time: {"hour": 9, "minute": 28}
